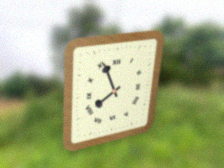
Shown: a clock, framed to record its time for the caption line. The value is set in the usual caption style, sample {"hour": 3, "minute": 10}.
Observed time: {"hour": 7, "minute": 56}
